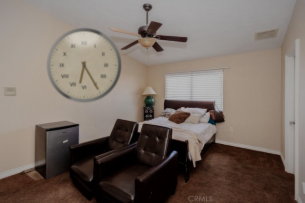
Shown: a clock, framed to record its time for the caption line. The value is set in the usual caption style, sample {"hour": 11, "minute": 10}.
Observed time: {"hour": 6, "minute": 25}
